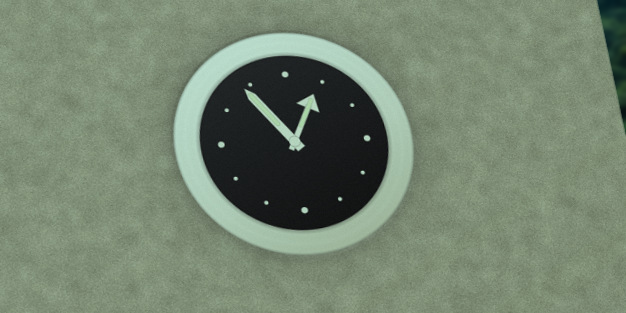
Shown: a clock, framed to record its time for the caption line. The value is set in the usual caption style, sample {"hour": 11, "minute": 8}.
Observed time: {"hour": 12, "minute": 54}
